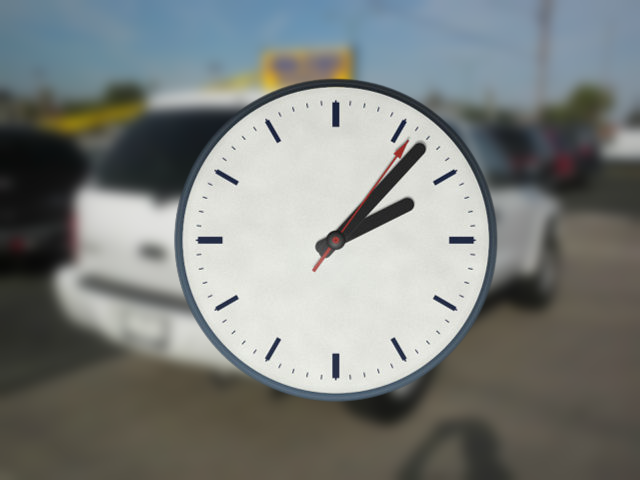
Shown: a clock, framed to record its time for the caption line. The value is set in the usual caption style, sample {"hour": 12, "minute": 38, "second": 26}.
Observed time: {"hour": 2, "minute": 7, "second": 6}
